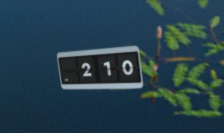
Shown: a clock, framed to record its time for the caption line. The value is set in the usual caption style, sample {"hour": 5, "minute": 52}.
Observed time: {"hour": 2, "minute": 10}
